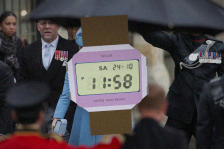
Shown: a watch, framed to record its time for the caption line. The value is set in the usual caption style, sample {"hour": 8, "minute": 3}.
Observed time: {"hour": 11, "minute": 58}
